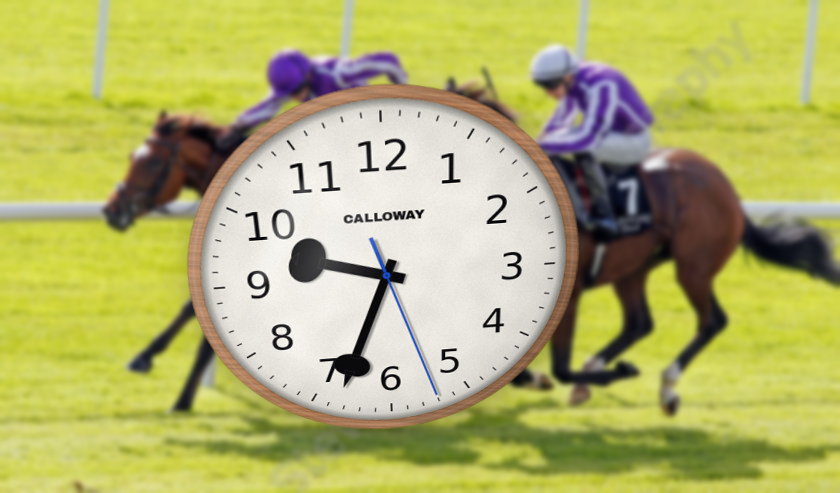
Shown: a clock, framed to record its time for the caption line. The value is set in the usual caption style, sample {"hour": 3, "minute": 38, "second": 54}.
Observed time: {"hour": 9, "minute": 33, "second": 27}
